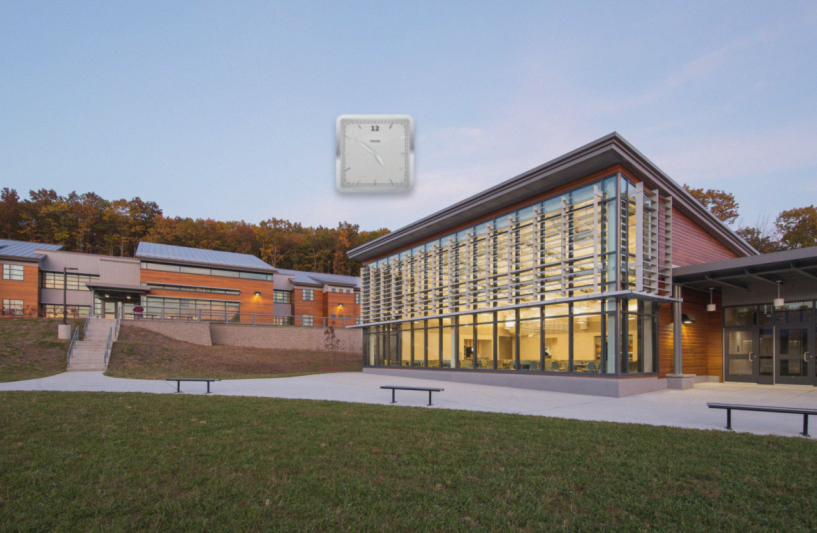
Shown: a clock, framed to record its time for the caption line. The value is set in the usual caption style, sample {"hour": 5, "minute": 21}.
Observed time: {"hour": 4, "minute": 51}
